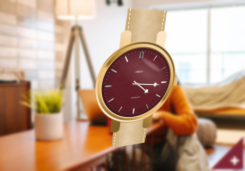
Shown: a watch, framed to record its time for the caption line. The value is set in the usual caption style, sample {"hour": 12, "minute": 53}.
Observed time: {"hour": 4, "minute": 16}
